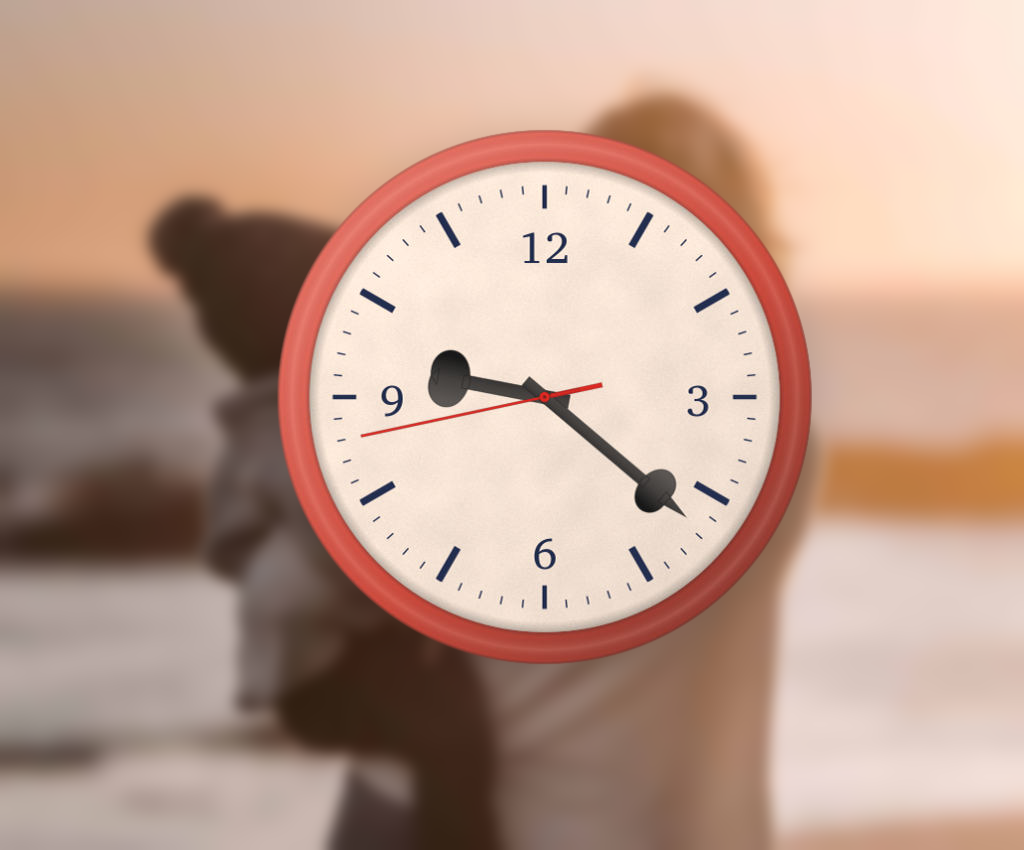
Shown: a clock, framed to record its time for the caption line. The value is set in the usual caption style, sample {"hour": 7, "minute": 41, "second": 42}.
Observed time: {"hour": 9, "minute": 21, "second": 43}
